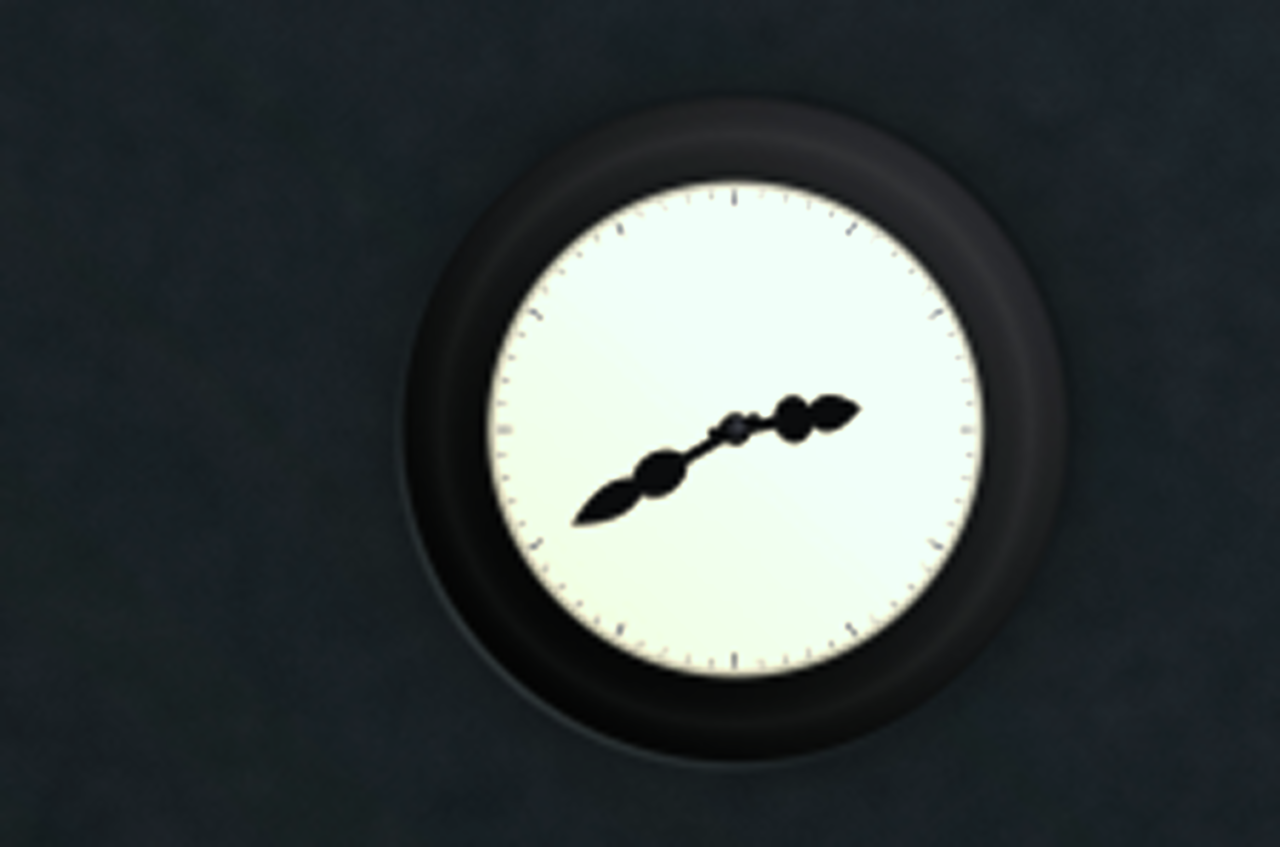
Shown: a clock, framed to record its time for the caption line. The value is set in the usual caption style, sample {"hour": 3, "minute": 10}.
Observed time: {"hour": 2, "minute": 40}
